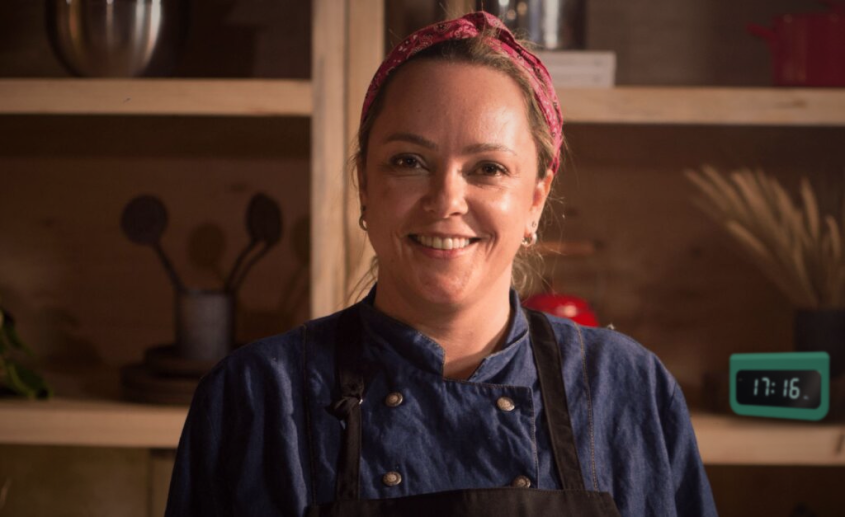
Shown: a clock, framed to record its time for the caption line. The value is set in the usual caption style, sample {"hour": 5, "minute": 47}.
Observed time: {"hour": 17, "minute": 16}
